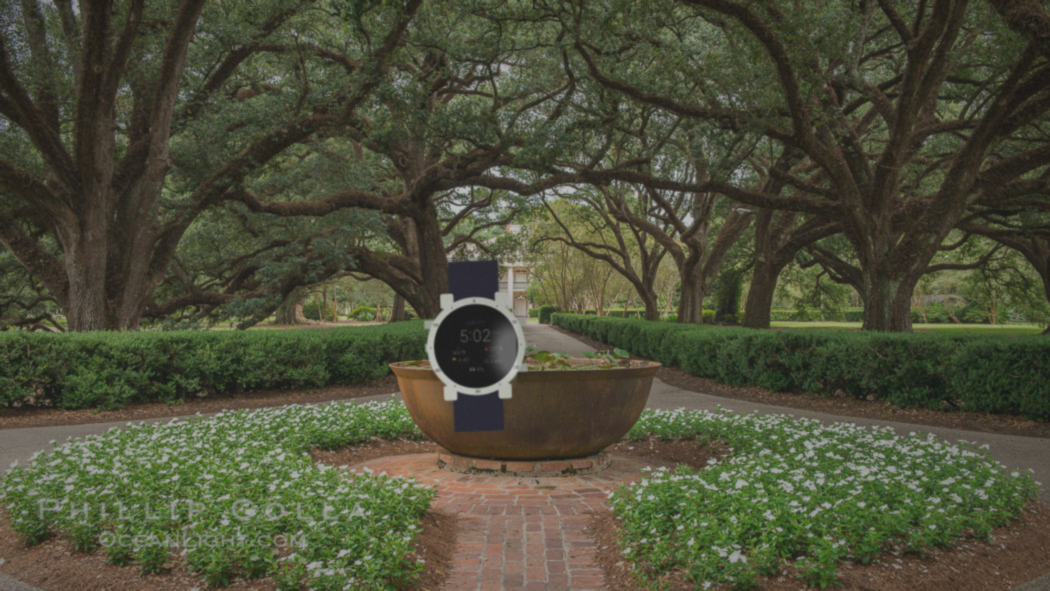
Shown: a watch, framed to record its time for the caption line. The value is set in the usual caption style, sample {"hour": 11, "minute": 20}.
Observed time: {"hour": 5, "minute": 2}
